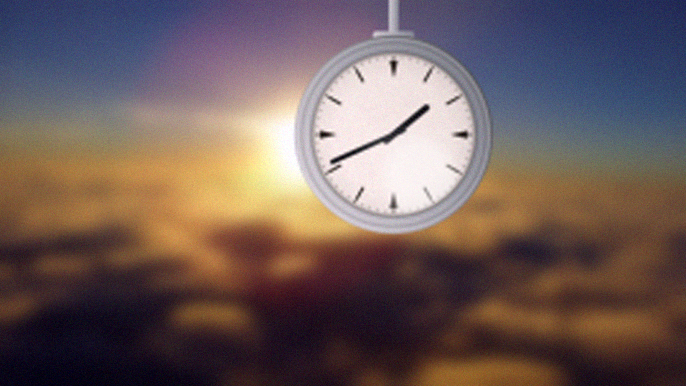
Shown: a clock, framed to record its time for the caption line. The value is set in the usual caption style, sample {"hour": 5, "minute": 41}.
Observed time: {"hour": 1, "minute": 41}
